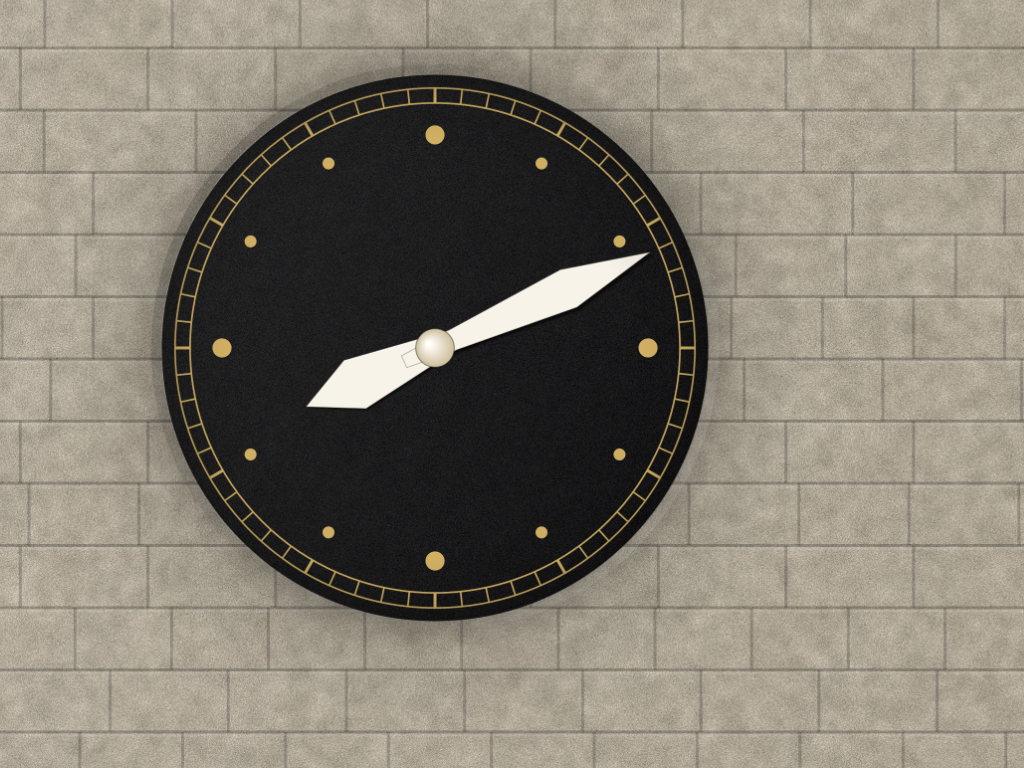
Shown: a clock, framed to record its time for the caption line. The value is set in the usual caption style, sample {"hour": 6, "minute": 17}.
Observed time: {"hour": 8, "minute": 11}
